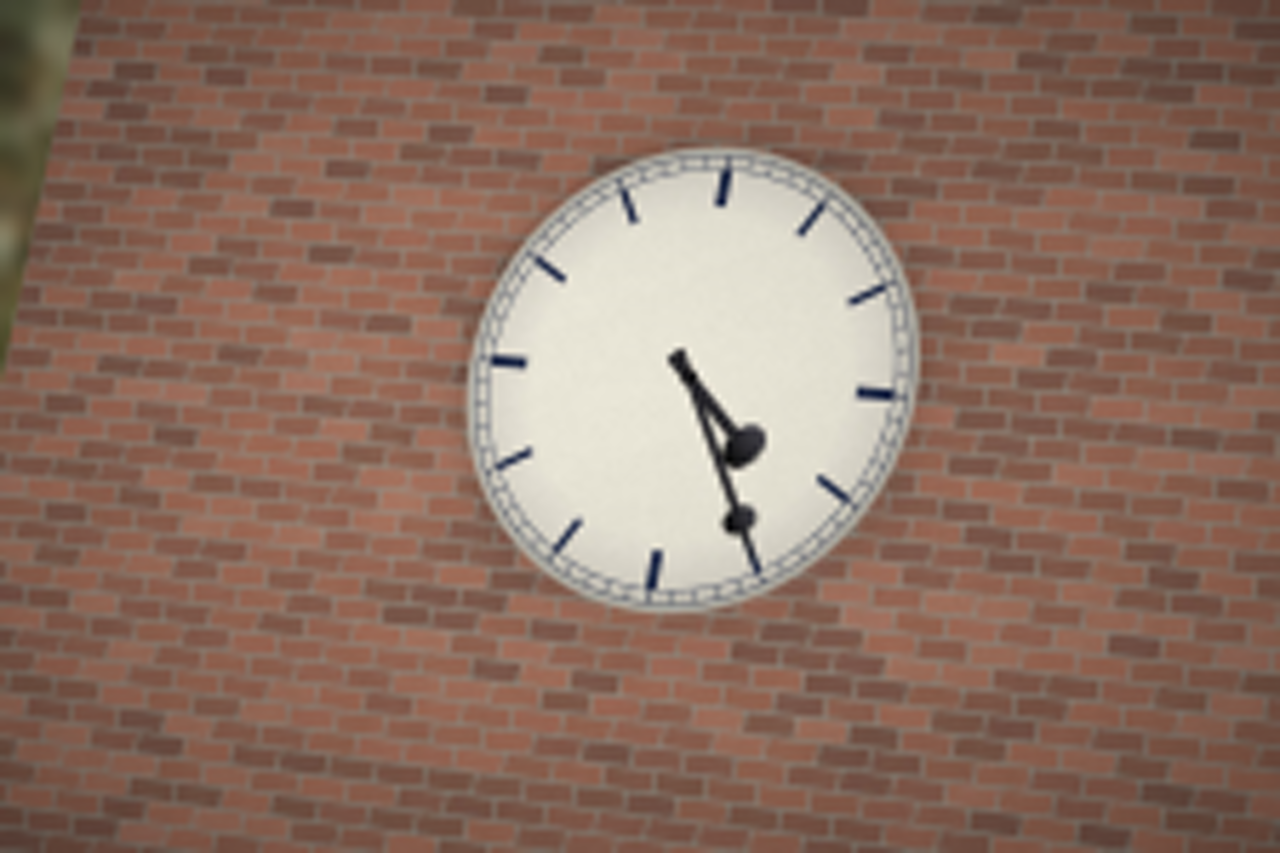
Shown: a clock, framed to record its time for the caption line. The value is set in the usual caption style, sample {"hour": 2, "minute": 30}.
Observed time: {"hour": 4, "minute": 25}
